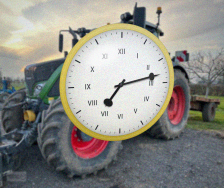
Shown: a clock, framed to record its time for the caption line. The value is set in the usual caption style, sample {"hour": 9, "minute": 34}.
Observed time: {"hour": 7, "minute": 13}
